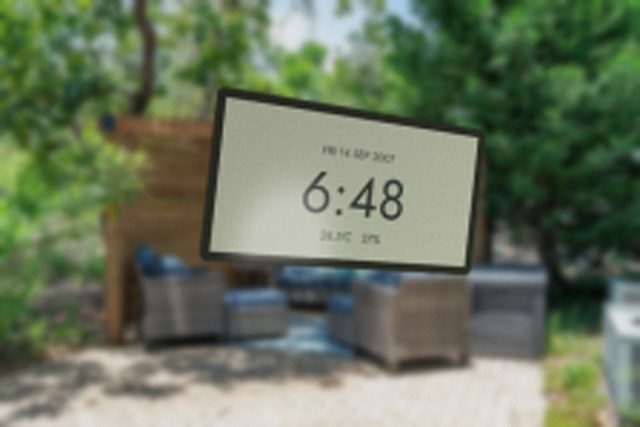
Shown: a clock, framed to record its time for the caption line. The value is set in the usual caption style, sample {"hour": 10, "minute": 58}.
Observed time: {"hour": 6, "minute": 48}
